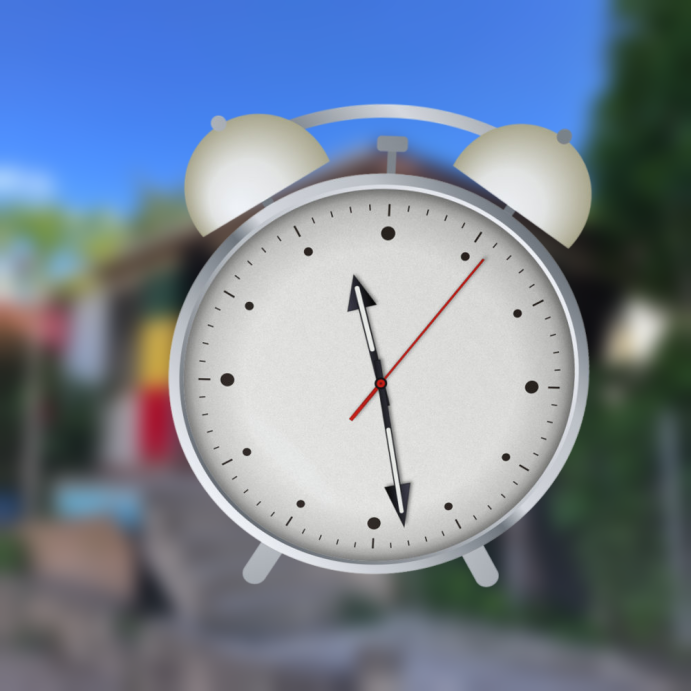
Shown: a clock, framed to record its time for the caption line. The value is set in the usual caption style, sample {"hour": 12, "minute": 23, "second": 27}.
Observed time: {"hour": 11, "minute": 28, "second": 6}
